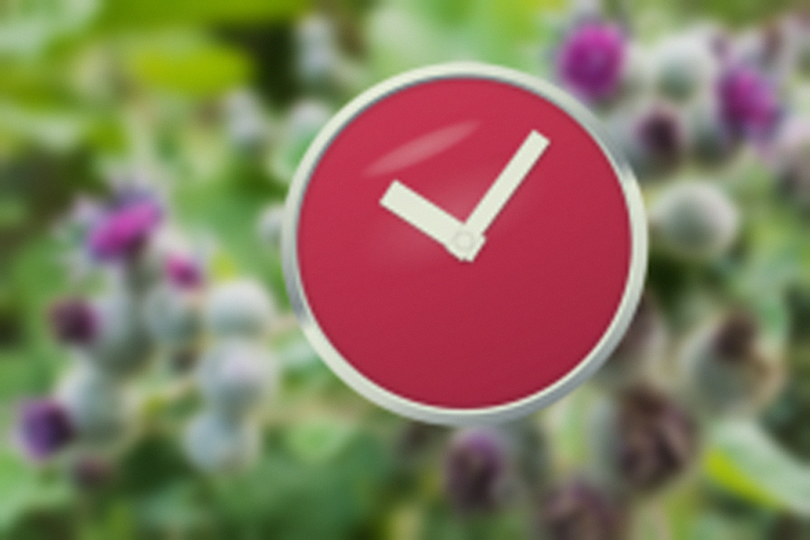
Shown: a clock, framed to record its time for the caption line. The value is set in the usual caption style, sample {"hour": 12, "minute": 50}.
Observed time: {"hour": 10, "minute": 6}
